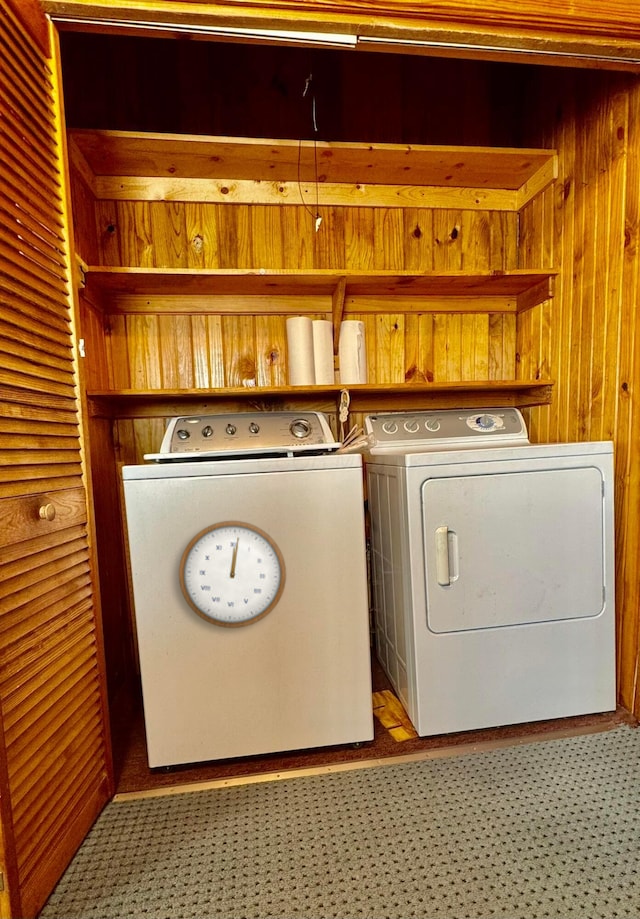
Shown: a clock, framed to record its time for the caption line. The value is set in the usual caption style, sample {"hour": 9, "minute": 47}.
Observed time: {"hour": 12, "minute": 1}
